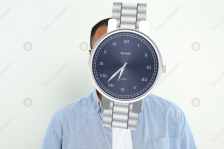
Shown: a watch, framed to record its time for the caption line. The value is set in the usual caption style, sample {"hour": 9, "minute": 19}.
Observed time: {"hour": 6, "minute": 37}
